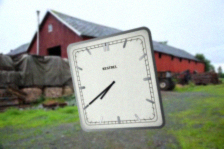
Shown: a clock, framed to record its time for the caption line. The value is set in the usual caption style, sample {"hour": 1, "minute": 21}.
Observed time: {"hour": 7, "minute": 40}
